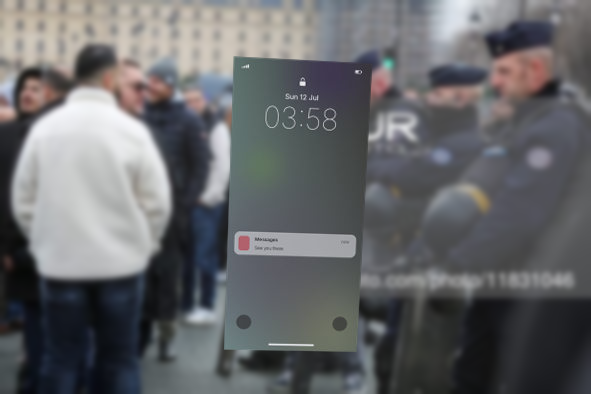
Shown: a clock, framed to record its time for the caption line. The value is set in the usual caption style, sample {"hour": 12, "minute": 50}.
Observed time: {"hour": 3, "minute": 58}
